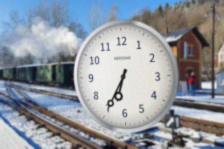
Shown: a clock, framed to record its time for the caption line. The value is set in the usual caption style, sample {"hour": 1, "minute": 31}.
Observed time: {"hour": 6, "minute": 35}
